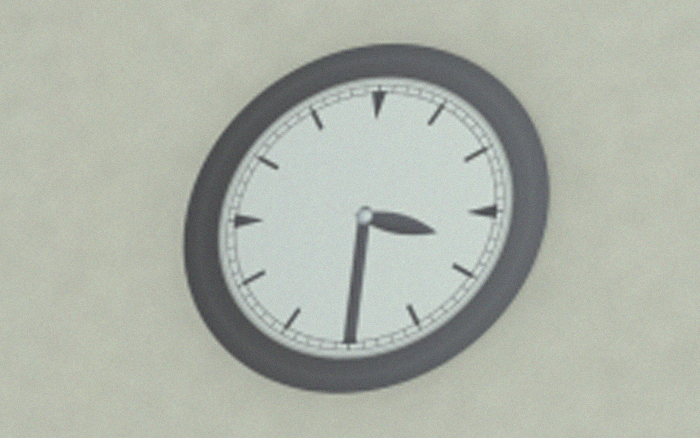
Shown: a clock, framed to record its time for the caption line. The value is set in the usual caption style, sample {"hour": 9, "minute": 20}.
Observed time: {"hour": 3, "minute": 30}
